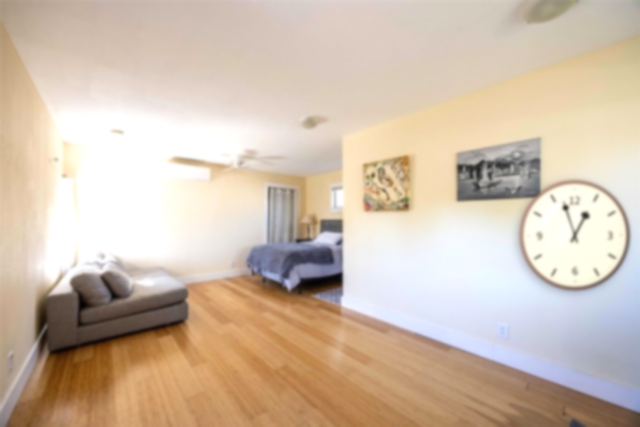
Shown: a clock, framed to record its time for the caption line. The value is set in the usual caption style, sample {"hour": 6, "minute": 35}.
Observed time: {"hour": 12, "minute": 57}
